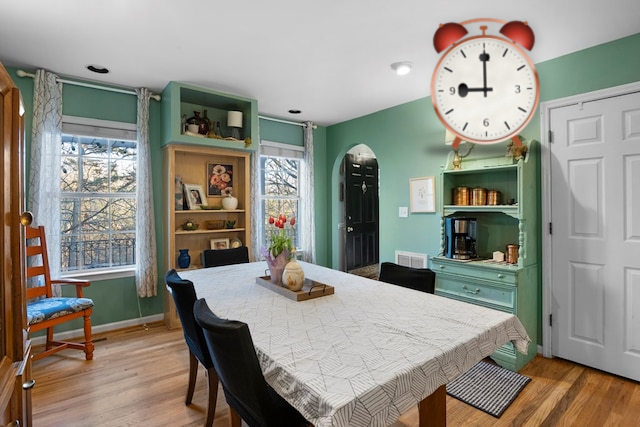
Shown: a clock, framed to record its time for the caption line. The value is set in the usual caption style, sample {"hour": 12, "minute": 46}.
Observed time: {"hour": 9, "minute": 0}
